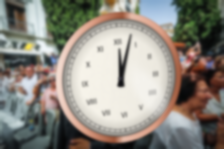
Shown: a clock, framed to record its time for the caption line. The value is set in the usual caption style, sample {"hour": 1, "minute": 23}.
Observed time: {"hour": 12, "minute": 3}
